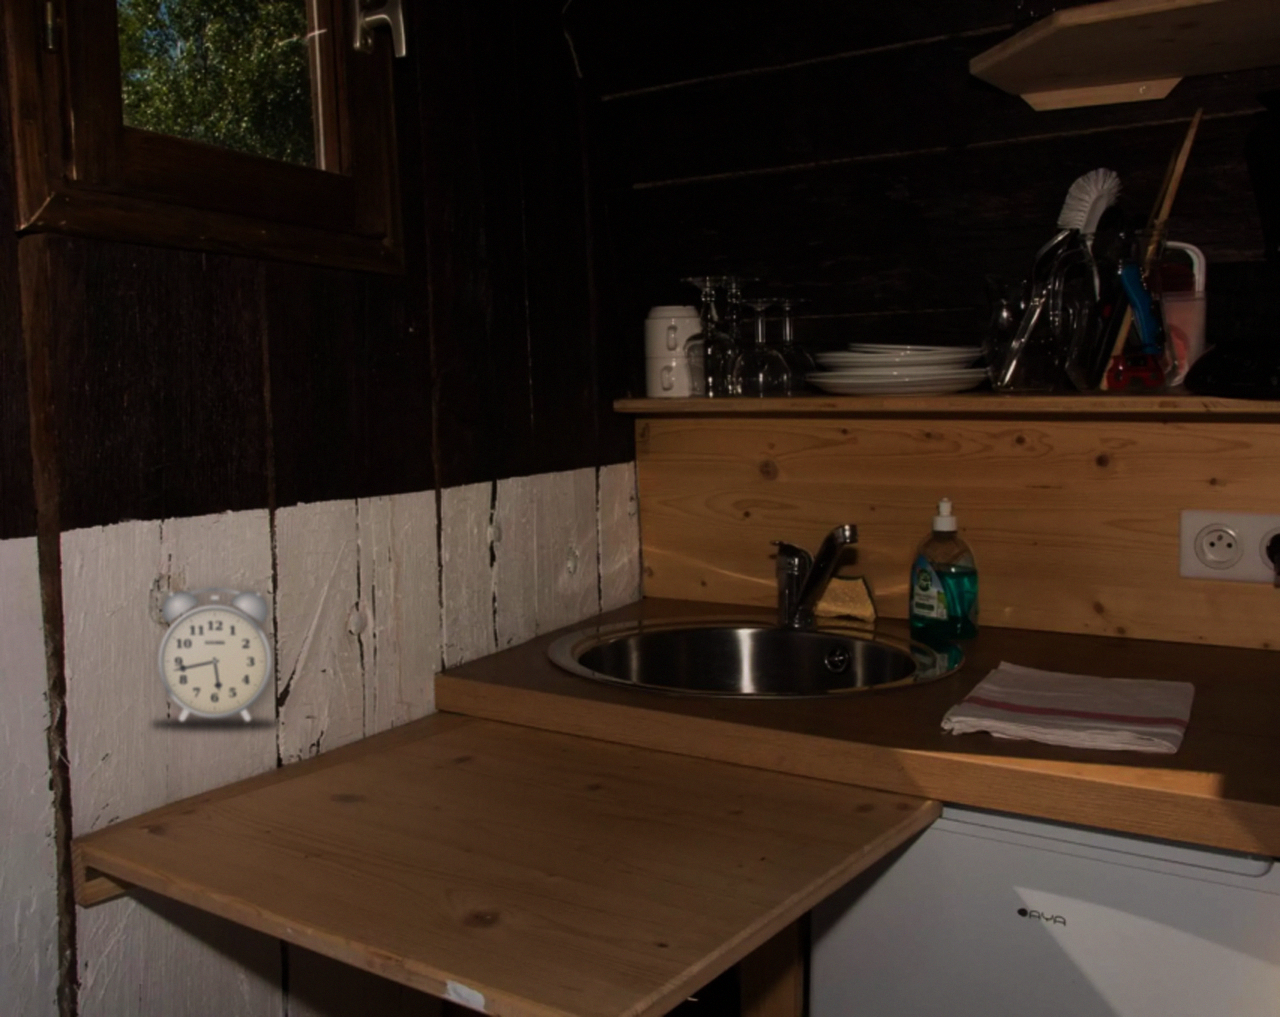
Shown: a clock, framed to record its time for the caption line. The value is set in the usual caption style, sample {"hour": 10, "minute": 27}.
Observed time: {"hour": 5, "minute": 43}
